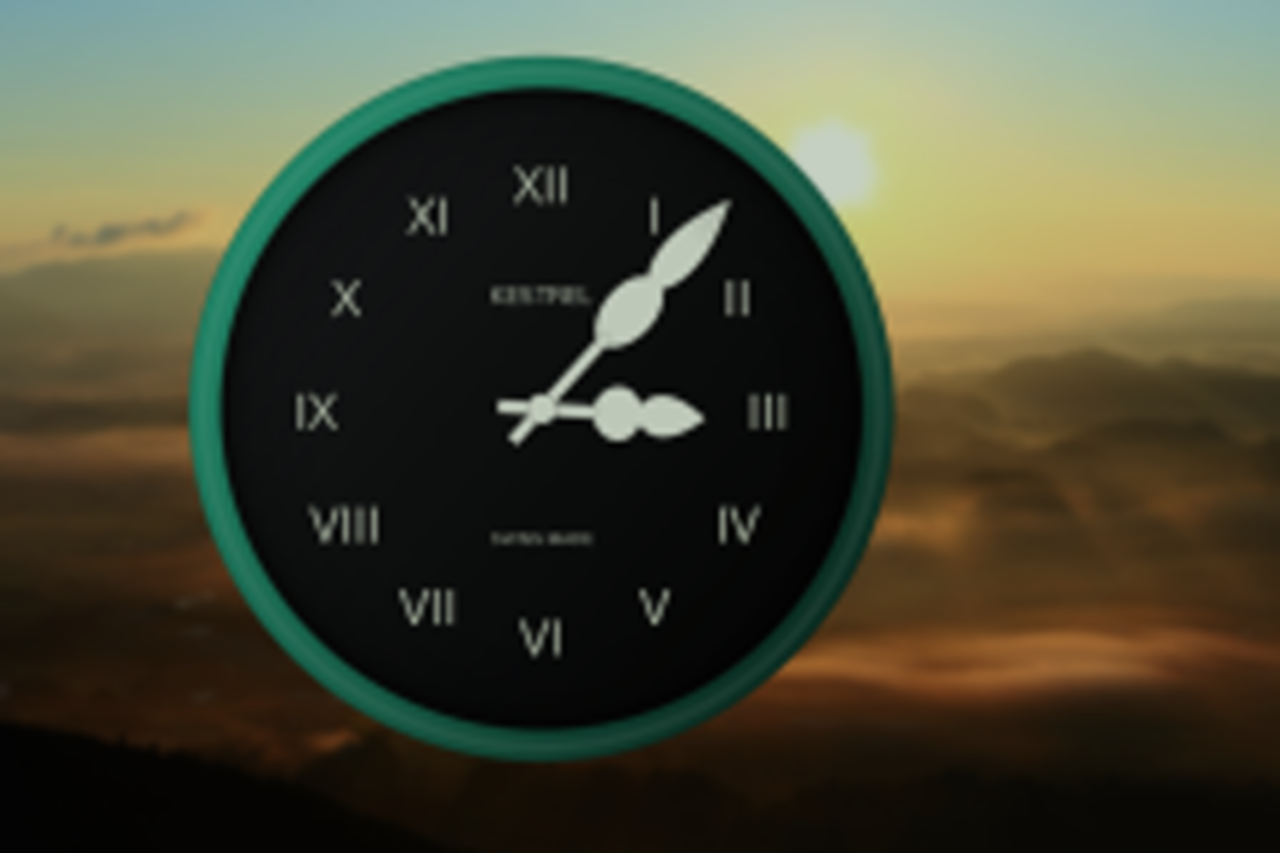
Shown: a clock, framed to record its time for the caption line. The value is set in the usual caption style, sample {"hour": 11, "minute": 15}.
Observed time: {"hour": 3, "minute": 7}
